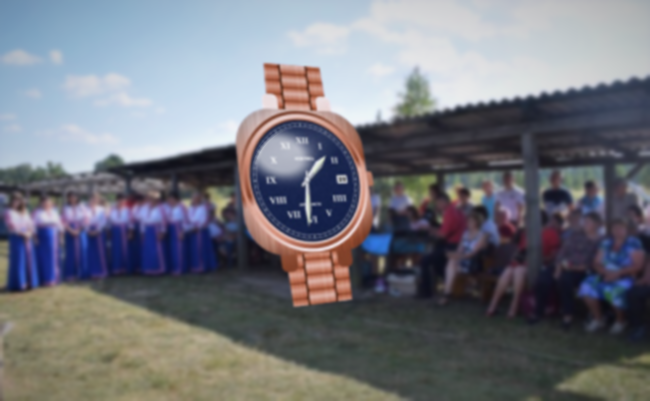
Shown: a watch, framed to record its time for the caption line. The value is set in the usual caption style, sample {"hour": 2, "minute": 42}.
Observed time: {"hour": 1, "minute": 31}
